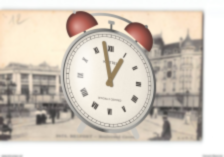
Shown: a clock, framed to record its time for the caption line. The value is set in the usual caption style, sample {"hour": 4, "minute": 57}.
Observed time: {"hour": 12, "minute": 58}
